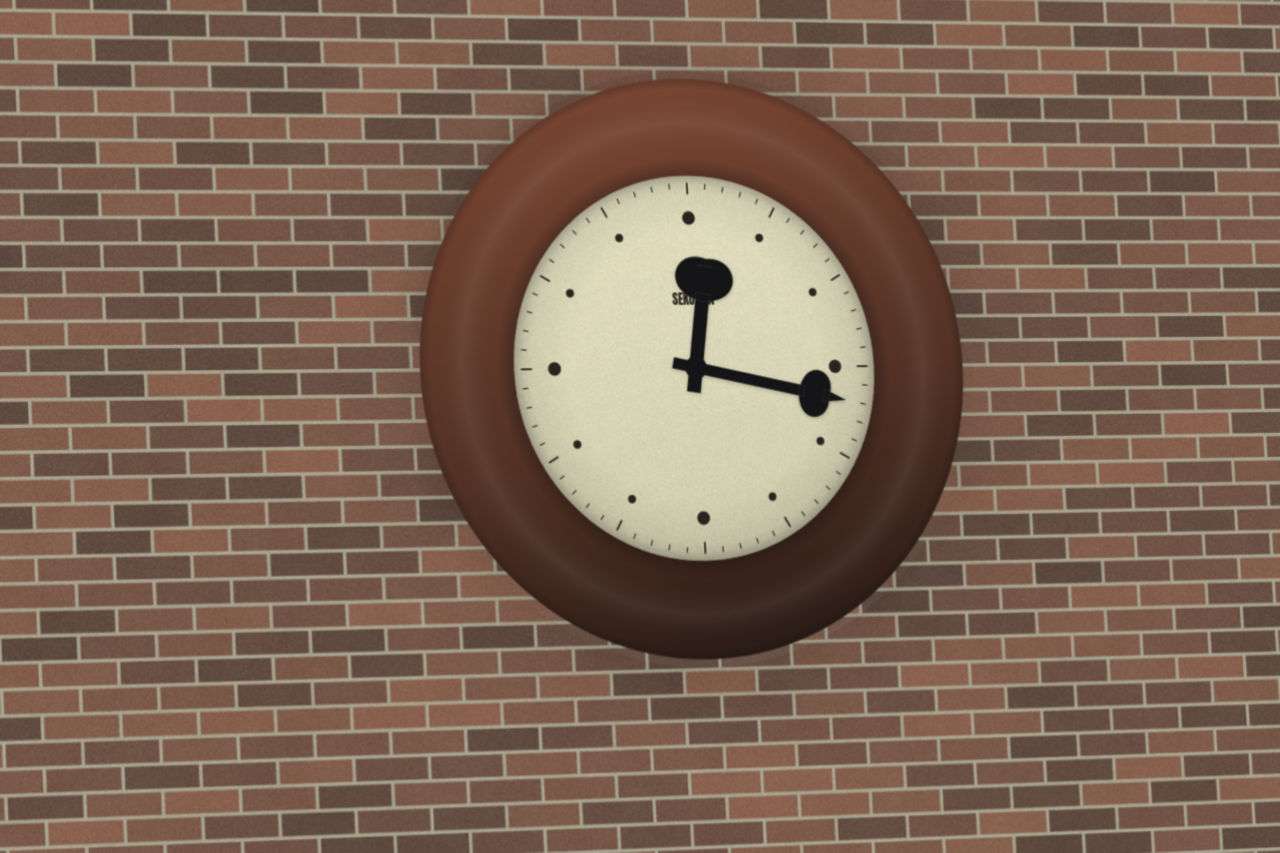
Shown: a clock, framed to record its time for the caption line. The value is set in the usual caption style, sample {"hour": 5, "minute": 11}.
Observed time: {"hour": 12, "minute": 17}
